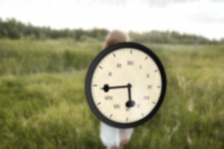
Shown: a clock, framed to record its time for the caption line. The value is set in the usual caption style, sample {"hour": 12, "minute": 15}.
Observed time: {"hour": 5, "minute": 44}
